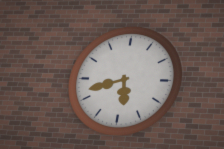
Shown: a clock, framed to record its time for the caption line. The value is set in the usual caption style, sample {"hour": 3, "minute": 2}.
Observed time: {"hour": 5, "minute": 42}
